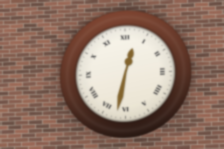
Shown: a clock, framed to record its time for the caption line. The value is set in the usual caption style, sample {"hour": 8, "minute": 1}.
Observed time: {"hour": 12, "minute": 32}
